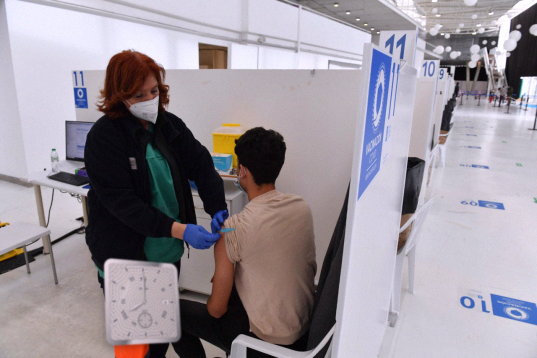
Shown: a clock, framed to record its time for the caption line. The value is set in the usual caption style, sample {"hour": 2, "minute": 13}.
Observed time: {"hour": 8, "minute": 0}
